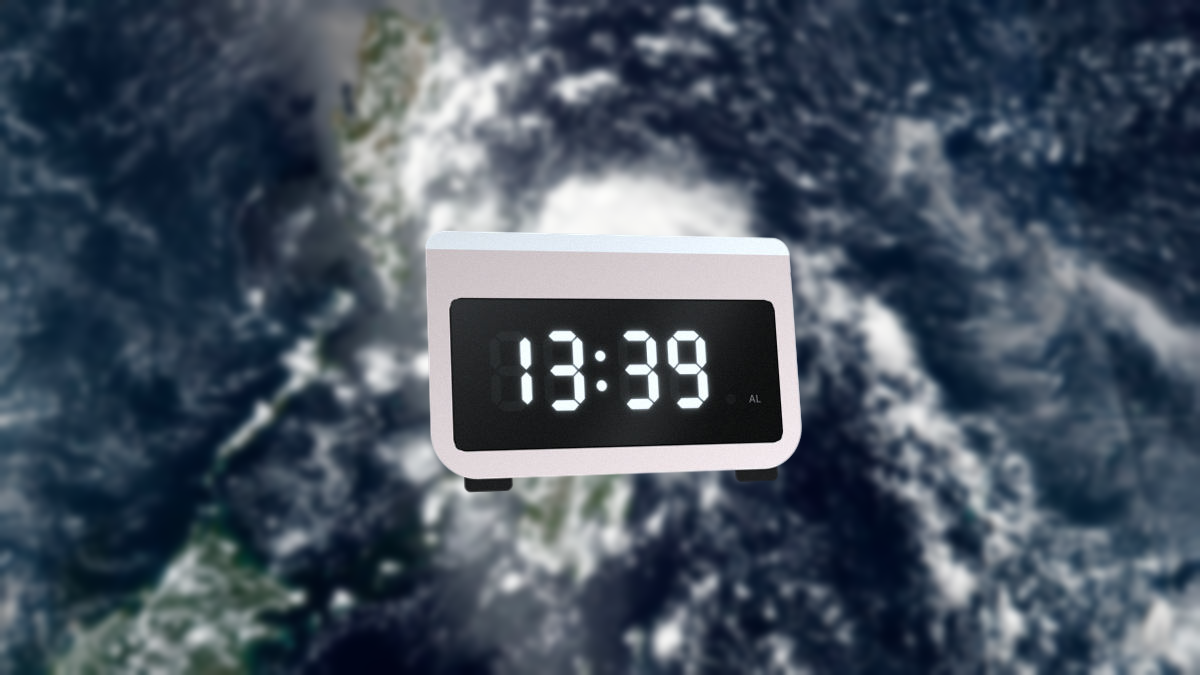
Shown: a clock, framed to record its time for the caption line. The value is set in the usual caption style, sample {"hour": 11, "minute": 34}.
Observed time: {"hour": 13, "minute": 39}
